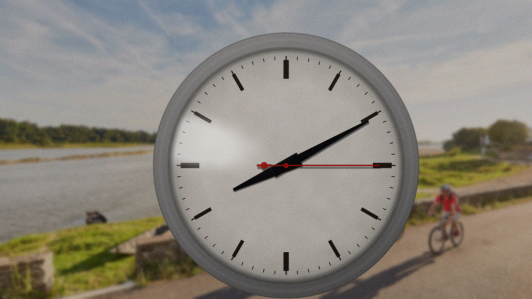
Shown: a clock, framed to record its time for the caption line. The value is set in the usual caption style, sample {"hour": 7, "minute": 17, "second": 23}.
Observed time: {"hour": 8, "minute": 10, "second": 15}
